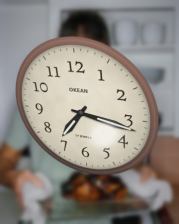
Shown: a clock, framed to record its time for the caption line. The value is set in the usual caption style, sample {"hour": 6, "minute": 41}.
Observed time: {"hour": 7, "minute": 17}
